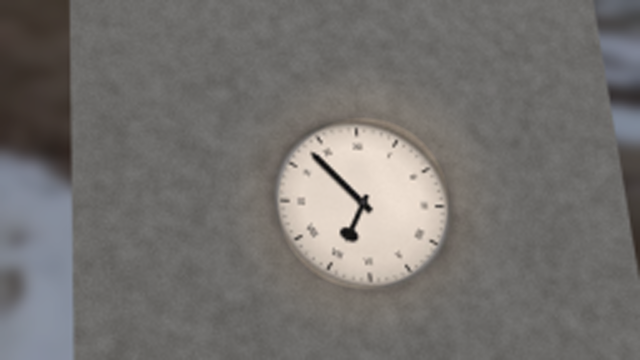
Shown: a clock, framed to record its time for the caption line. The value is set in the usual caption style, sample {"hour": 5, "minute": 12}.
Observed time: {"hour": 6, "minute": 53}
